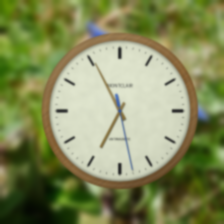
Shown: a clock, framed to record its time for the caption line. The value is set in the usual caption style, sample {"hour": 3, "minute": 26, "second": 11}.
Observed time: {"hour": 6, "minute": 55, "second": 28}
